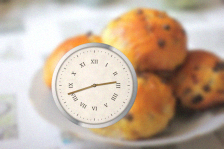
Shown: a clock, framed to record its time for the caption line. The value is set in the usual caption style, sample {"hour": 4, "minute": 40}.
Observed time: {"hour": 2, "minute": 42}
